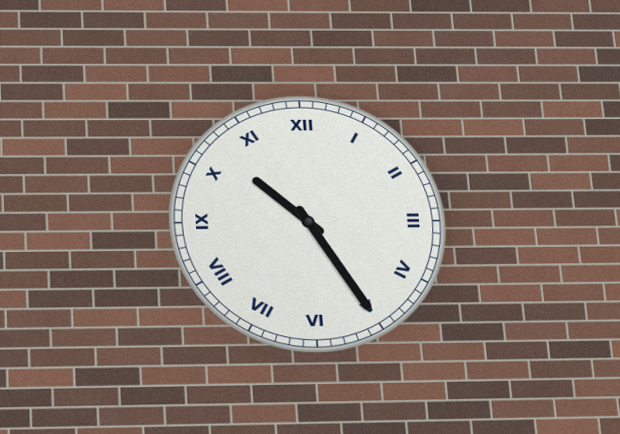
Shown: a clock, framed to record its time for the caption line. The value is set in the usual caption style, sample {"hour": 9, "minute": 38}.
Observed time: {"hour": 10, "minute": 25}
